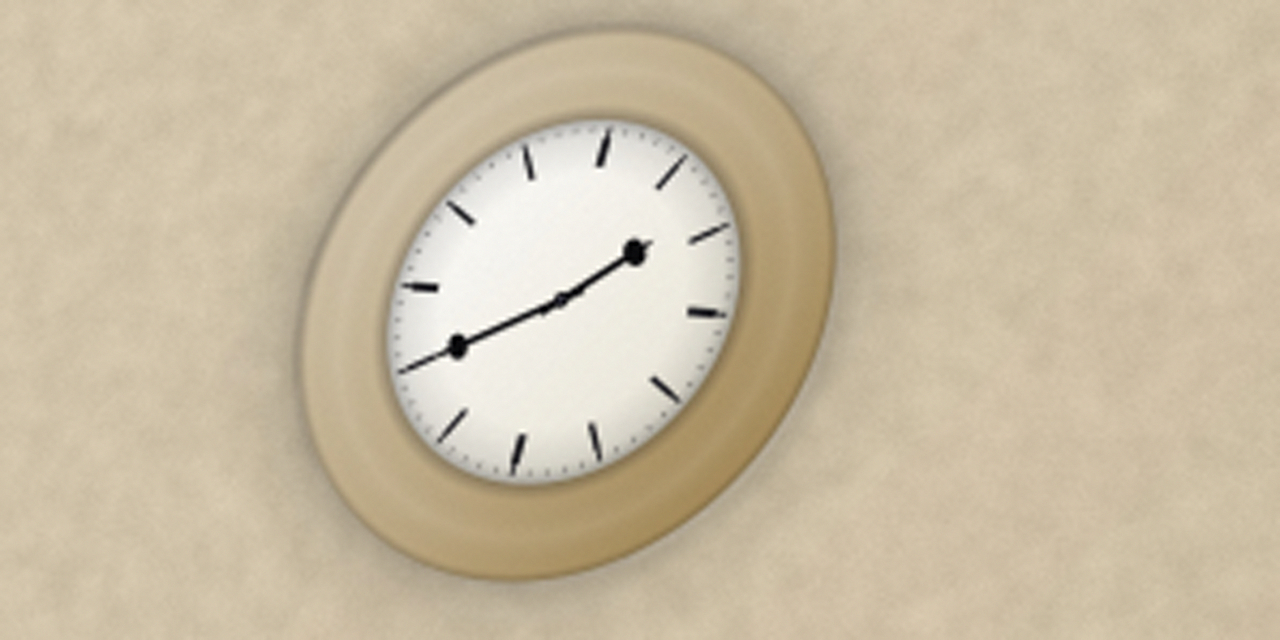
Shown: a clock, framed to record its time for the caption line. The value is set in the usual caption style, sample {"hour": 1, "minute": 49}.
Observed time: {"hour": 1, "minute": 40}
